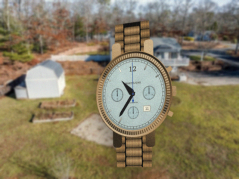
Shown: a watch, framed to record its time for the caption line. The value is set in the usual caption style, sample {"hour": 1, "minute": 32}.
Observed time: {"hour": 10, "minute": 36}
